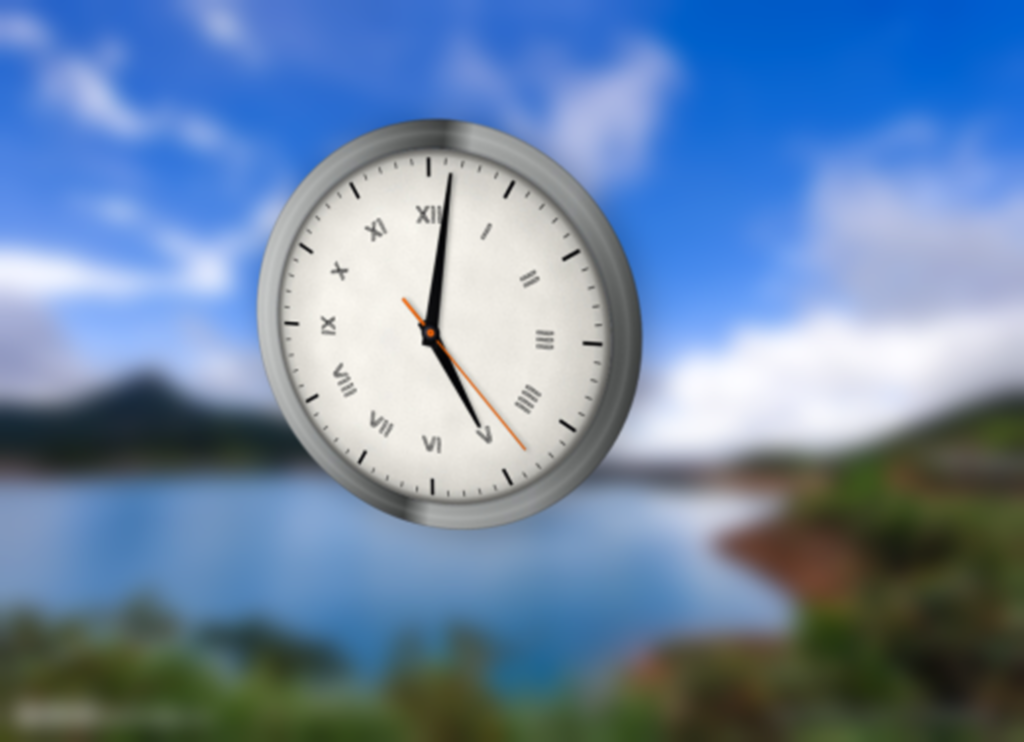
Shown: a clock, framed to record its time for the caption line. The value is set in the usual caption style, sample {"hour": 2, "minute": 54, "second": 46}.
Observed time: {"hour": 5, "minute": 1, "second": 23}
